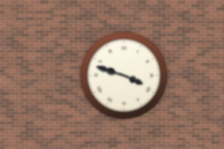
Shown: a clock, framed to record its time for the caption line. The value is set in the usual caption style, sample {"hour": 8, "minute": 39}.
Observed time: {"hour": 3, "minute": 48}
